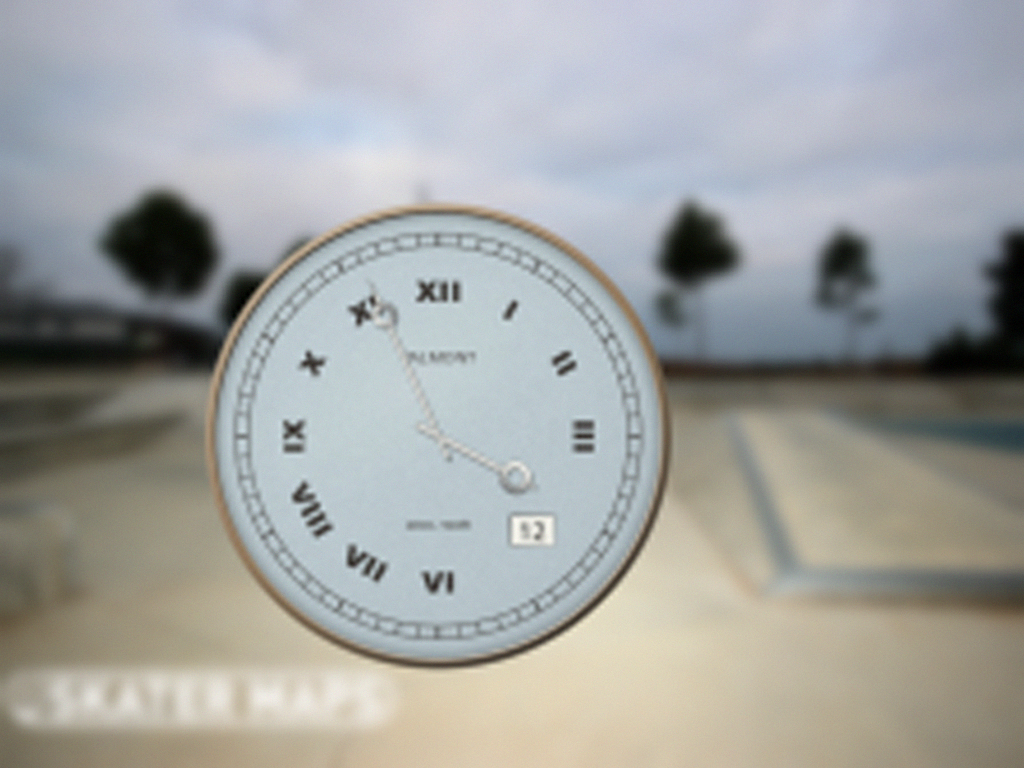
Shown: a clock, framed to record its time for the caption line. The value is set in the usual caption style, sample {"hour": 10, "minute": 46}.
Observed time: {"hour": 3, "minute": 56}
